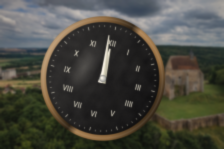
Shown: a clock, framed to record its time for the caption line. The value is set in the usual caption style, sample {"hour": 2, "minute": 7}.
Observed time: {"hour": 11, "minute": 59}
